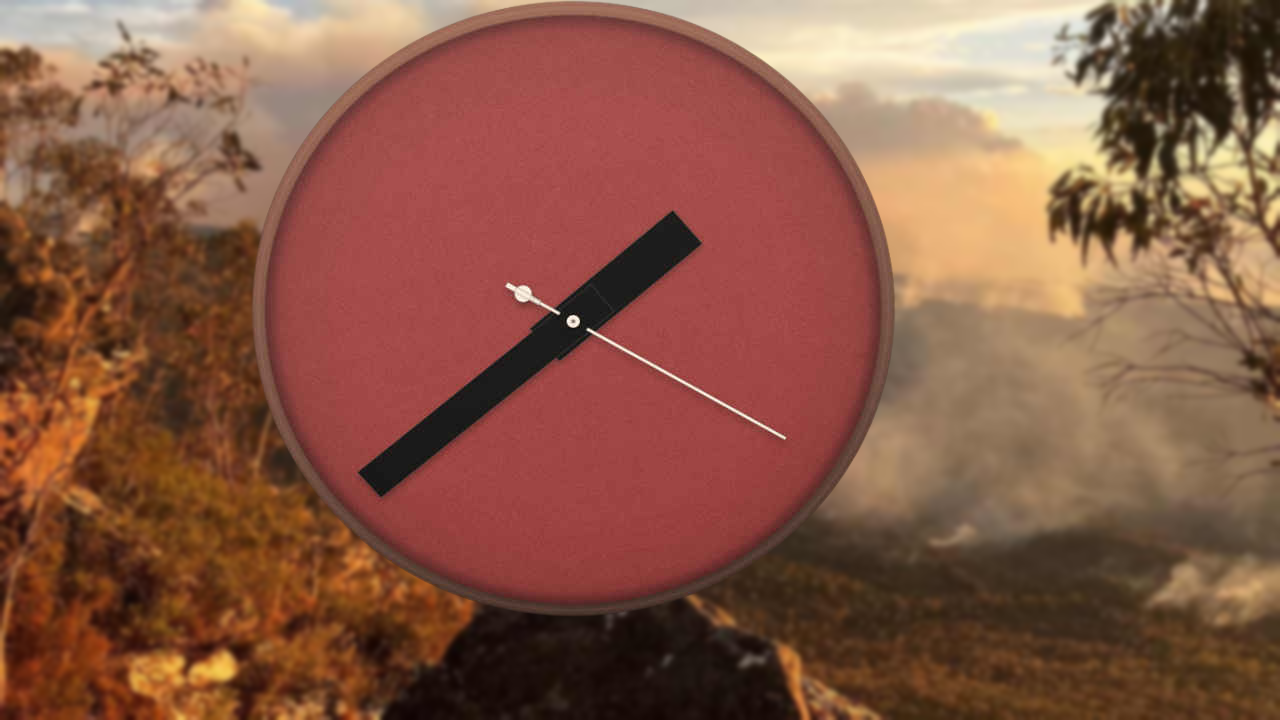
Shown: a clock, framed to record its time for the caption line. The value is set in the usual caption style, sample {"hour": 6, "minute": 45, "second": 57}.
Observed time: {"hour": 1, "minute": 38, "second": 20}
